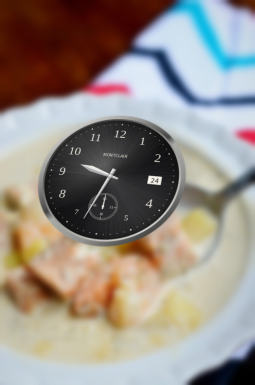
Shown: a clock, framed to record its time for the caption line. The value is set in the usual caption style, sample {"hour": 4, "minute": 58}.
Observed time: {"hour": 9, "minute": 33}
